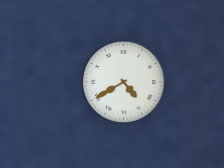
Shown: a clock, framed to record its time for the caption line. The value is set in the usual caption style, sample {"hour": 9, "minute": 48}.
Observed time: {"hour": 4, "minute": 40}
